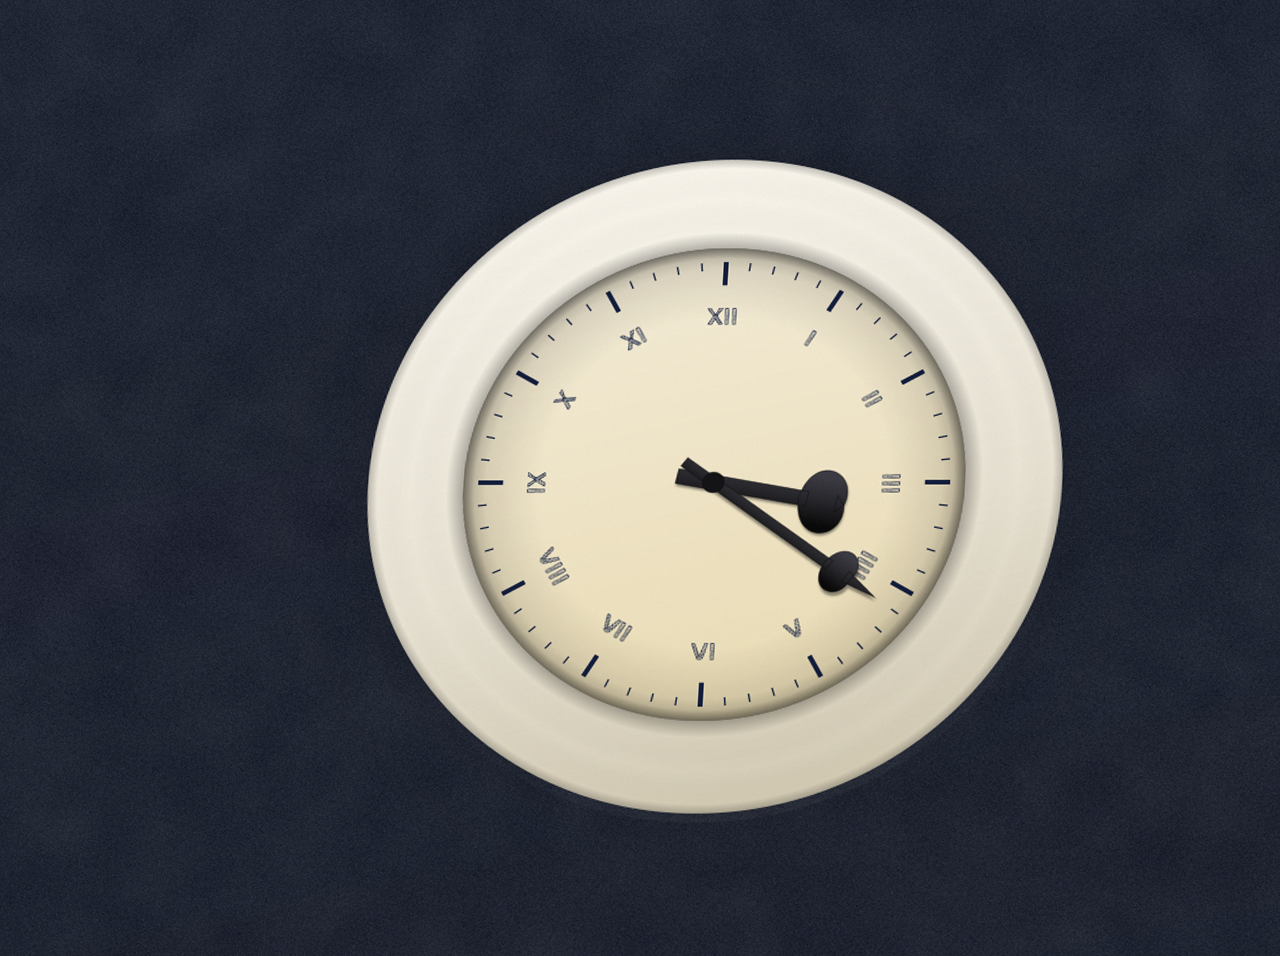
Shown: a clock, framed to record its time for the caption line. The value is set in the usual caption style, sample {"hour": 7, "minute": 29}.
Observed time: {"hour": 3, "minute": 21}
